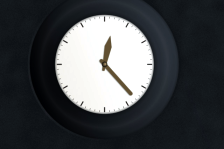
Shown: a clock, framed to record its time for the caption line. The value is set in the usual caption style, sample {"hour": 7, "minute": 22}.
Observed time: {"hour": 12, "minute": 23}
